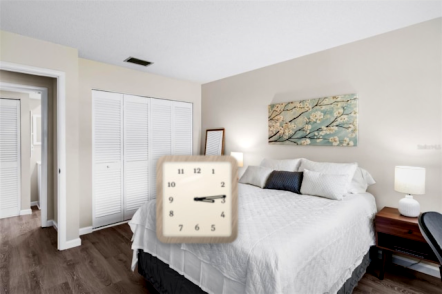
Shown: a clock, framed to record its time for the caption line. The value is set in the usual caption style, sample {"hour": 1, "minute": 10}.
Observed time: {"hour": 3, "minute": 14}
